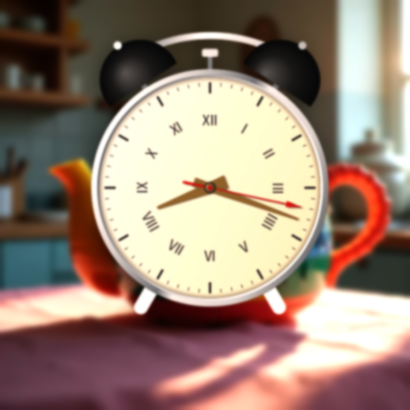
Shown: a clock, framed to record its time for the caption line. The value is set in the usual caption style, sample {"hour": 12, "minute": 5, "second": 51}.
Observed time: {"hour": 8, "minute": 18, "second": 17}
